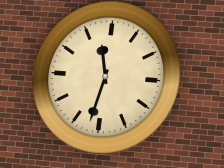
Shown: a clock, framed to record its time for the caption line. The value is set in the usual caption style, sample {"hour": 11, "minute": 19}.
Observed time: {"hour": 11, "minute": 32}
